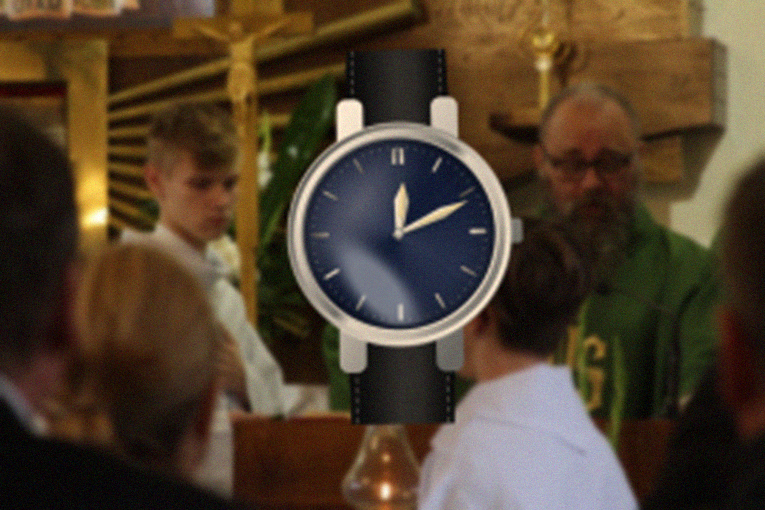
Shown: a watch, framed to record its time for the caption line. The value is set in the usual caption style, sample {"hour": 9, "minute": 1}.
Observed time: {"hour": 12, "minute": 11}
